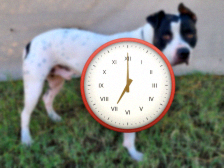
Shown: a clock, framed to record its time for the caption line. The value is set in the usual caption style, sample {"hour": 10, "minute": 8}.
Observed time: {"hour": 7, "minute": 0}
